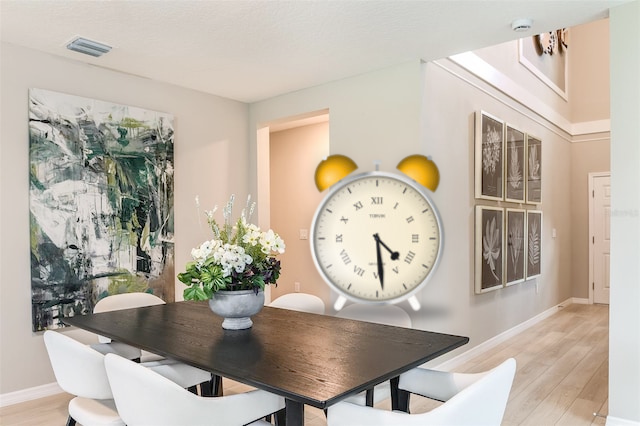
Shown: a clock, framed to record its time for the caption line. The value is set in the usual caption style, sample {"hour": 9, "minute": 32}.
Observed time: {"hour": 4, "minute": 29}
